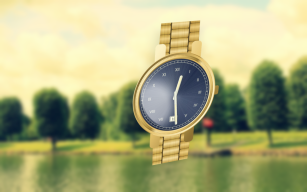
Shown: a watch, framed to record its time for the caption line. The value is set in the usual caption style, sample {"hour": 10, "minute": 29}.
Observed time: {"hour": 12, "minute": 29}
